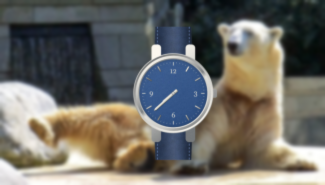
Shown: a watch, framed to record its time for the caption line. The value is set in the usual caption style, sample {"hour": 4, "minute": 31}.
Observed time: {"hour": 7, "minute": 38}
